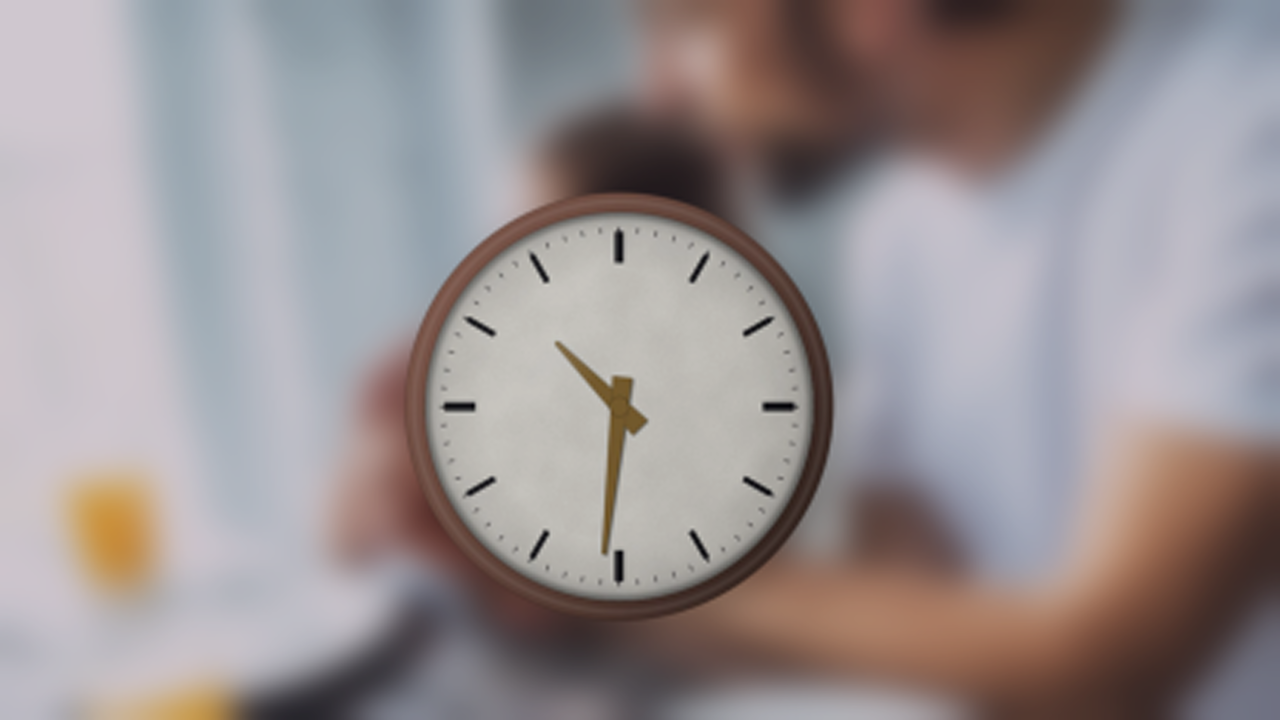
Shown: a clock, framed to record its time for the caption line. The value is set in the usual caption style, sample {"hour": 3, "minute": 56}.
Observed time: {"hour": 10, "minute": 31}
